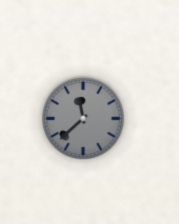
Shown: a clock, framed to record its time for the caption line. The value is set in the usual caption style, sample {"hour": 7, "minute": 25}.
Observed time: {"hour": 11, "minute": 38}
